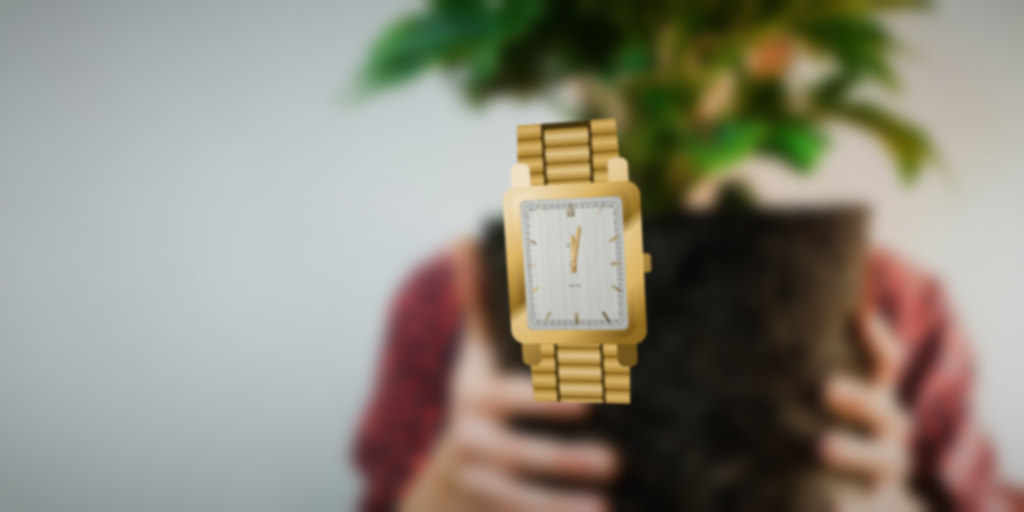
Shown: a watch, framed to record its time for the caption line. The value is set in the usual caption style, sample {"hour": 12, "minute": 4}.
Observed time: {"hour": 12, "minute": 2}
